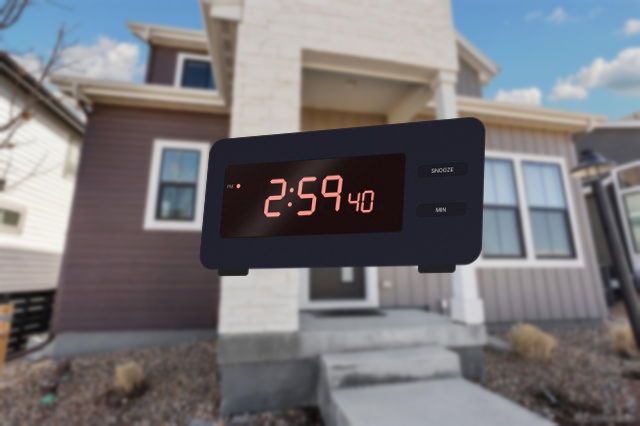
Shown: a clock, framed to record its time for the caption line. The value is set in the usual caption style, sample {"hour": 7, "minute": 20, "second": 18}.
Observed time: {"hour": 2, "minute": 59, "second": 40}
